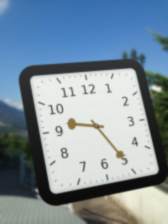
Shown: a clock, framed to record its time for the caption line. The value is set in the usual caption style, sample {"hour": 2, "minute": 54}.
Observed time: {"hour": 9, "minute": 25}
